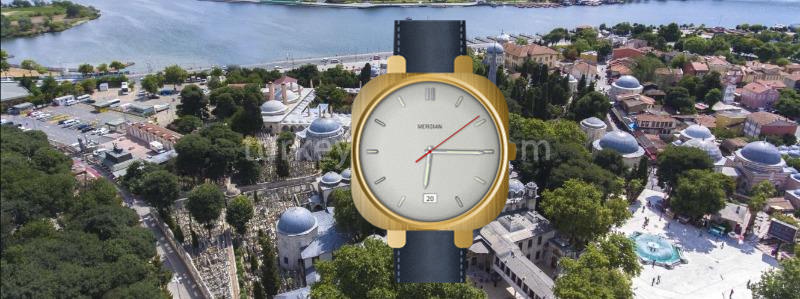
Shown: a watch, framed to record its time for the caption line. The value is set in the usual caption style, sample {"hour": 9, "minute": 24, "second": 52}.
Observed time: {"hour": 6, "minute": 15, "second": 9}
